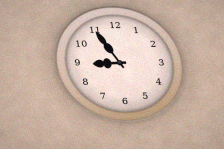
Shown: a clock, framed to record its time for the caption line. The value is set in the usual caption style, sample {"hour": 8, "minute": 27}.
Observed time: {"hour": 8, "minute": 55}
